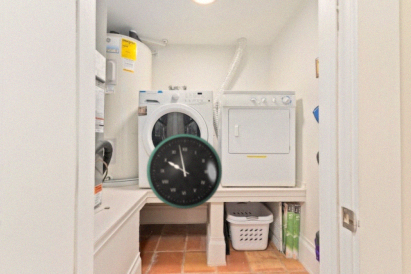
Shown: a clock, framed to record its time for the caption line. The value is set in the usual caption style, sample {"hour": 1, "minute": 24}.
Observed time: {"hour": 9, "minute": 58}
